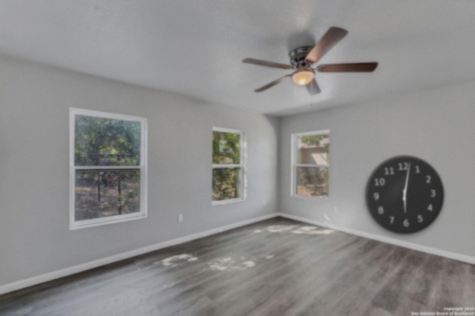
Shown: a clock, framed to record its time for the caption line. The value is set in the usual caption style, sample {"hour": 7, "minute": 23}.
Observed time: {"hour": 6, "minute": 2}
